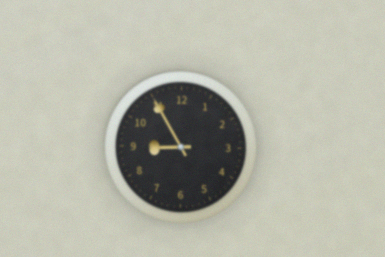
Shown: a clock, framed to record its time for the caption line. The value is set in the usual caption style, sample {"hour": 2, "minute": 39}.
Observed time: {"hour": 8, "minute": 55}
